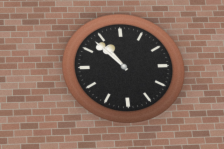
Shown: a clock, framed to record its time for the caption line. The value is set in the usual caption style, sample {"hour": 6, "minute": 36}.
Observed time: {"hour": 10, "minute": 53}
